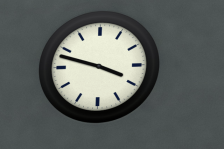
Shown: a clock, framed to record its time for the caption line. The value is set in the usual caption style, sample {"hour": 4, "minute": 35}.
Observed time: {"hour": 3, "minute": 48}
